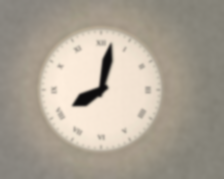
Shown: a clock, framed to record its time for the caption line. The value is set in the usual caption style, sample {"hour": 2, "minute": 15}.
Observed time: {"hour": 8, "minute": 2}
